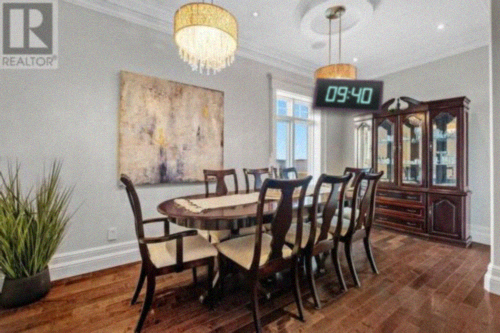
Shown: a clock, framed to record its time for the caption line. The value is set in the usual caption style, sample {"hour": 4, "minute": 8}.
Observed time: {"hour": 9, "minute": 40}
